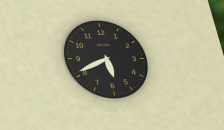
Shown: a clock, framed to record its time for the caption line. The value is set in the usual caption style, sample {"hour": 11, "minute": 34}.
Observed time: {"hour": 5, "minute": 41}
